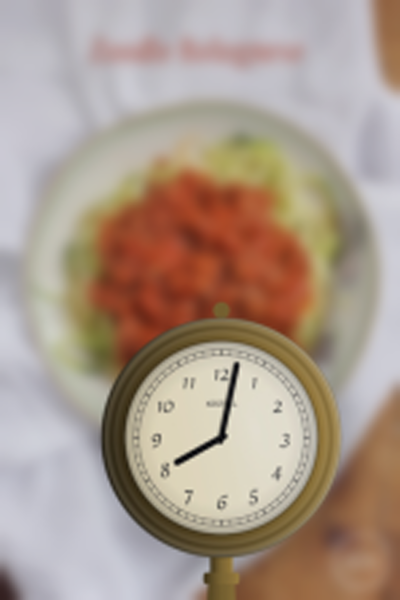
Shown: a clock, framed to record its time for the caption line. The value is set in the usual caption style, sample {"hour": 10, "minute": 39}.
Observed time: {"hour": 8, "minute": 2}
